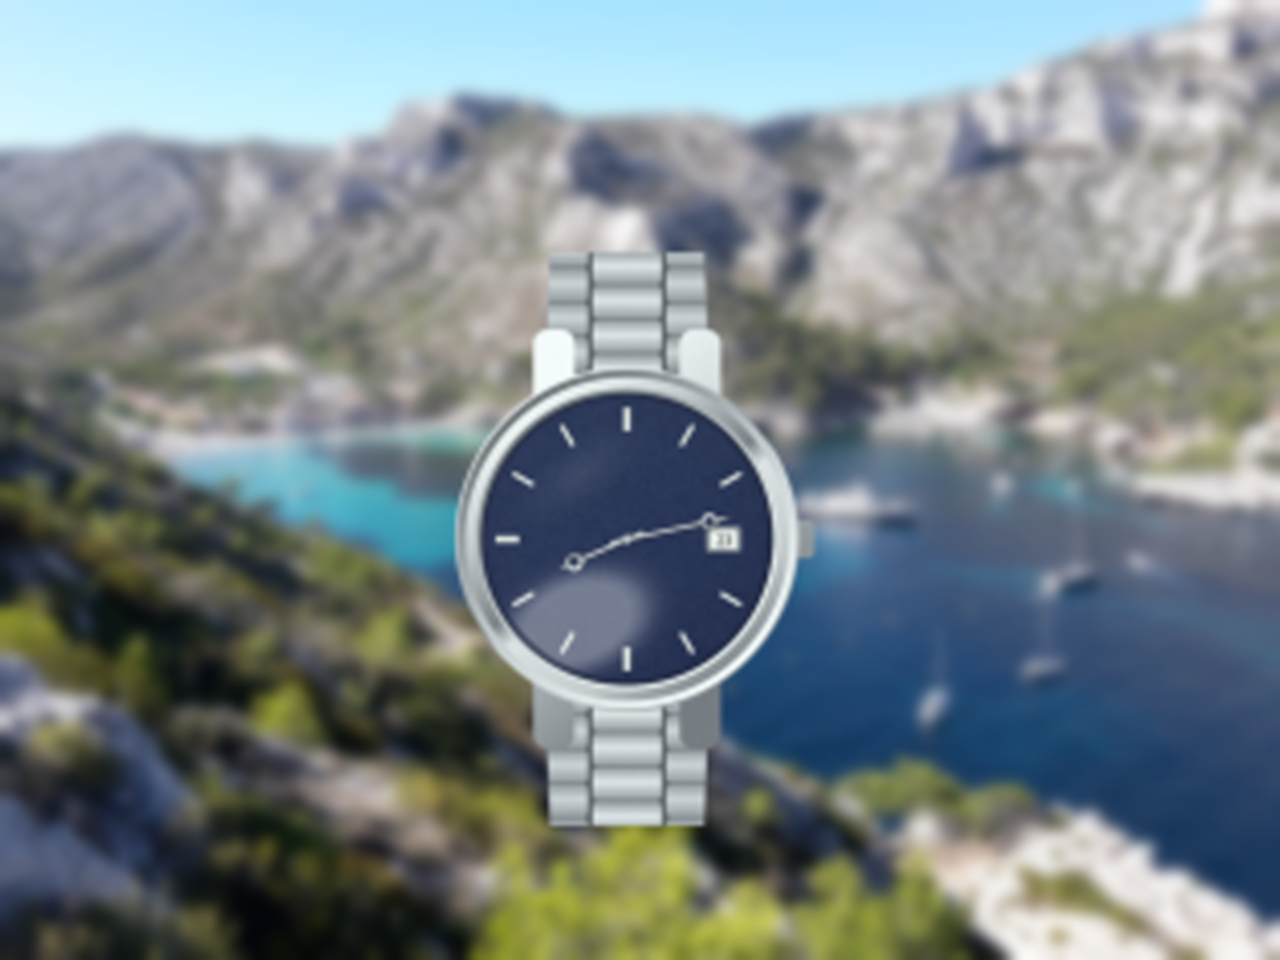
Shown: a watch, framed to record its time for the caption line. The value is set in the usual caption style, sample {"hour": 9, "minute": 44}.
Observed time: {"hour": 8, "minute": 13}
